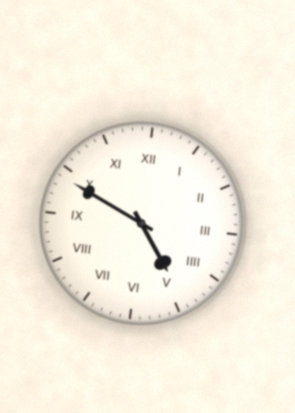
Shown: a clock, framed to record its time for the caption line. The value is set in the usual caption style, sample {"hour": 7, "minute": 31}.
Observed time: {"hour": 4, "minute": 49}
